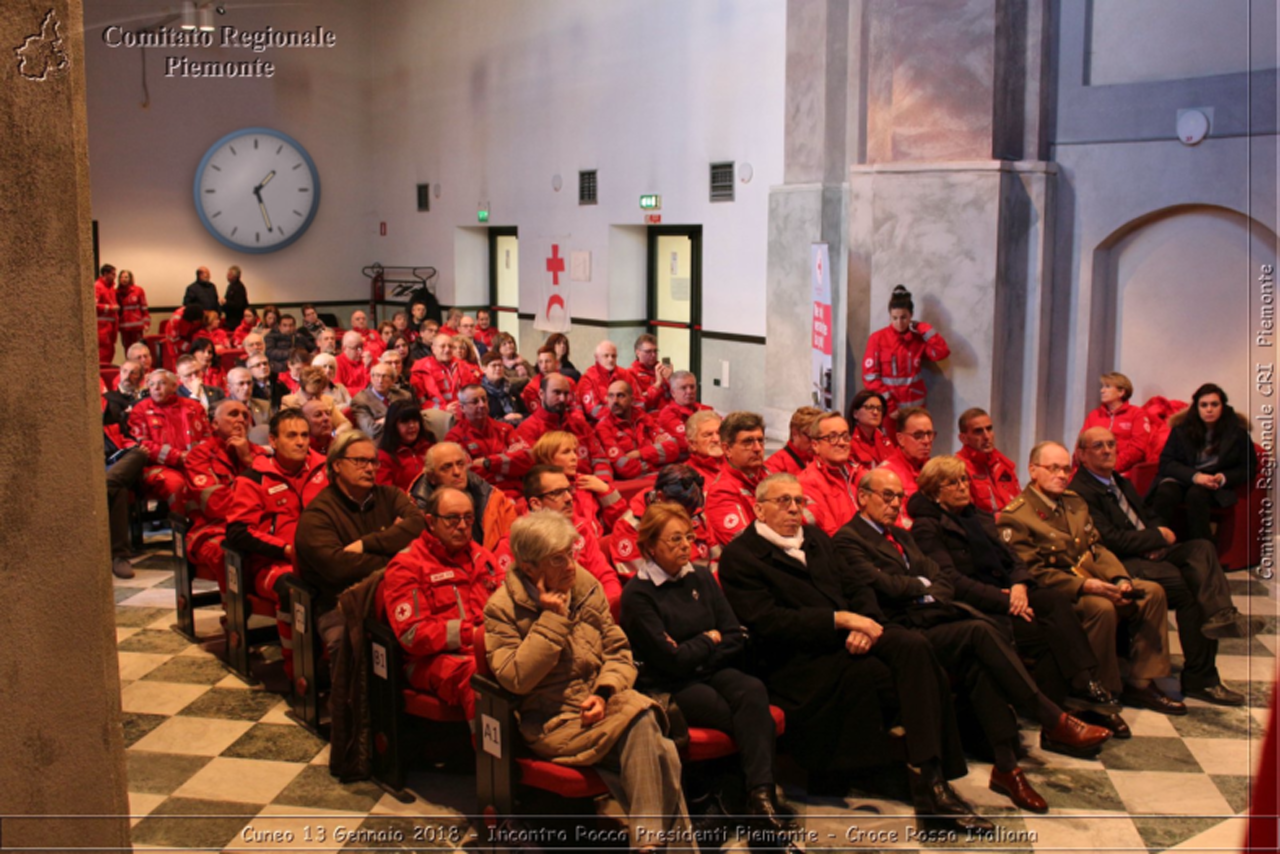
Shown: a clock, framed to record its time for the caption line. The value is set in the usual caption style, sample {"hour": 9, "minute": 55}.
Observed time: {"hour": 1, "minute": 27}
